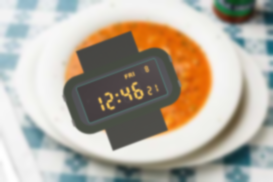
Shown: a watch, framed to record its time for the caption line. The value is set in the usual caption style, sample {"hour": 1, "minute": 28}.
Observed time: {"hour": 12, "minute": 46}
